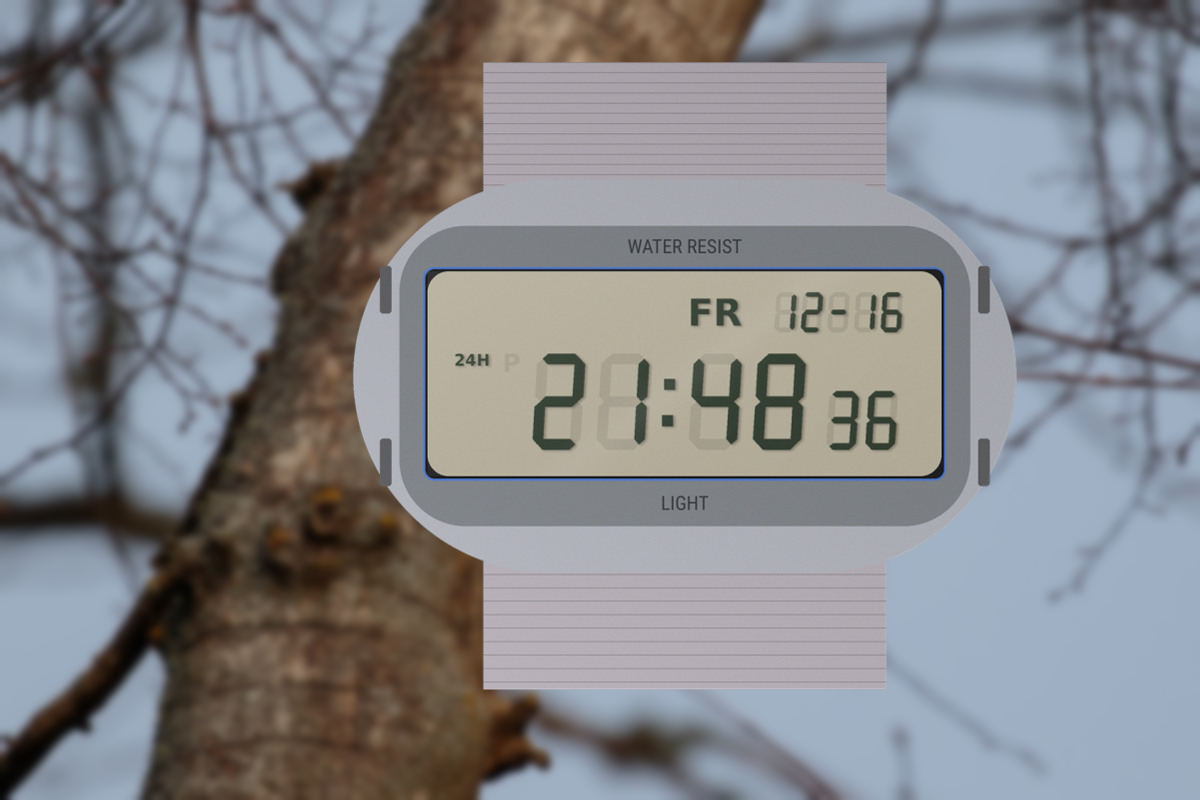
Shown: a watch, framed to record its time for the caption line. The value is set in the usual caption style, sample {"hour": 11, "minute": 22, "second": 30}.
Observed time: {"hour": 21, "minute": 48, "second": 36}
